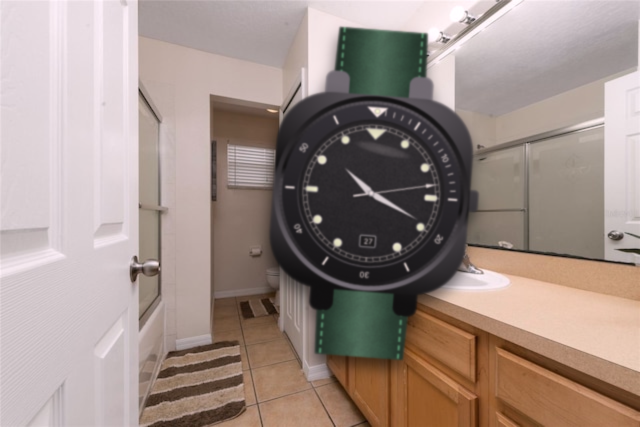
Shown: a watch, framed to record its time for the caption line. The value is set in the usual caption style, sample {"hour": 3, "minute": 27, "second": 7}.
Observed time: {"hour": 10, "minute": 19, "second": 13}
